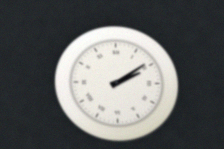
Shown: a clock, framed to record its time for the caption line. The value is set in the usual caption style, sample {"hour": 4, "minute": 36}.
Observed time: {"hour": 2, "minute": 9}
